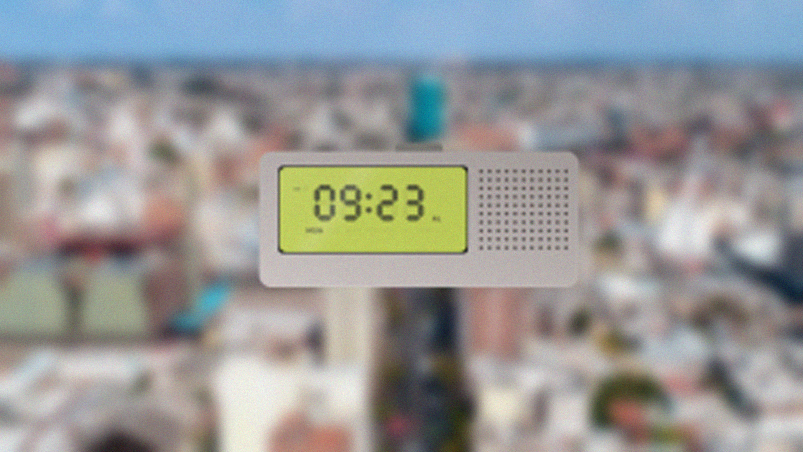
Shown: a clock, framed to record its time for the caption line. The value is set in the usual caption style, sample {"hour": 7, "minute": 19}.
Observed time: {"hour": 9, "minute": 23}
